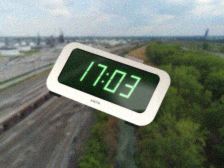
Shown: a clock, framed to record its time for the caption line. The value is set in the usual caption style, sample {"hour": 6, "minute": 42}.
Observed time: {"hour": 17, "minute": 3}
